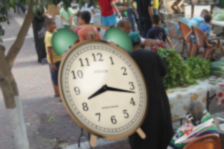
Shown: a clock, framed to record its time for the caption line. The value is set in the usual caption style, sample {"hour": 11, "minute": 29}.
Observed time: {"hour": 8, "minute": 17}
